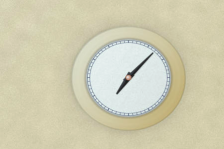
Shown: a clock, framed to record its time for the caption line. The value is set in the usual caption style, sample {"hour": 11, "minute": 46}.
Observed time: {"hour": 7, "minute": 7}
